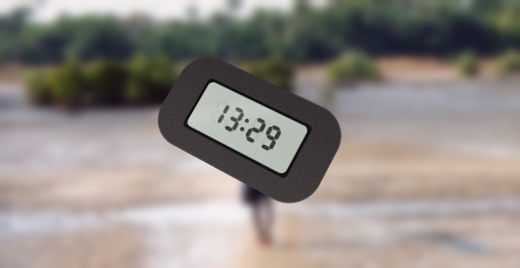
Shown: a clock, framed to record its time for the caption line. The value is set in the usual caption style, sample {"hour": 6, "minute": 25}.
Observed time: {"hour": 13, "minute": 29}
